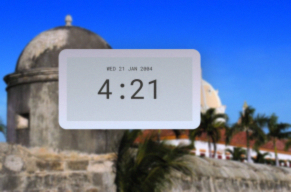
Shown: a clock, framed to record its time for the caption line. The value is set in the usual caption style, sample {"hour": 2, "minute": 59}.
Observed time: {"hour": 4, "minute": 21}
